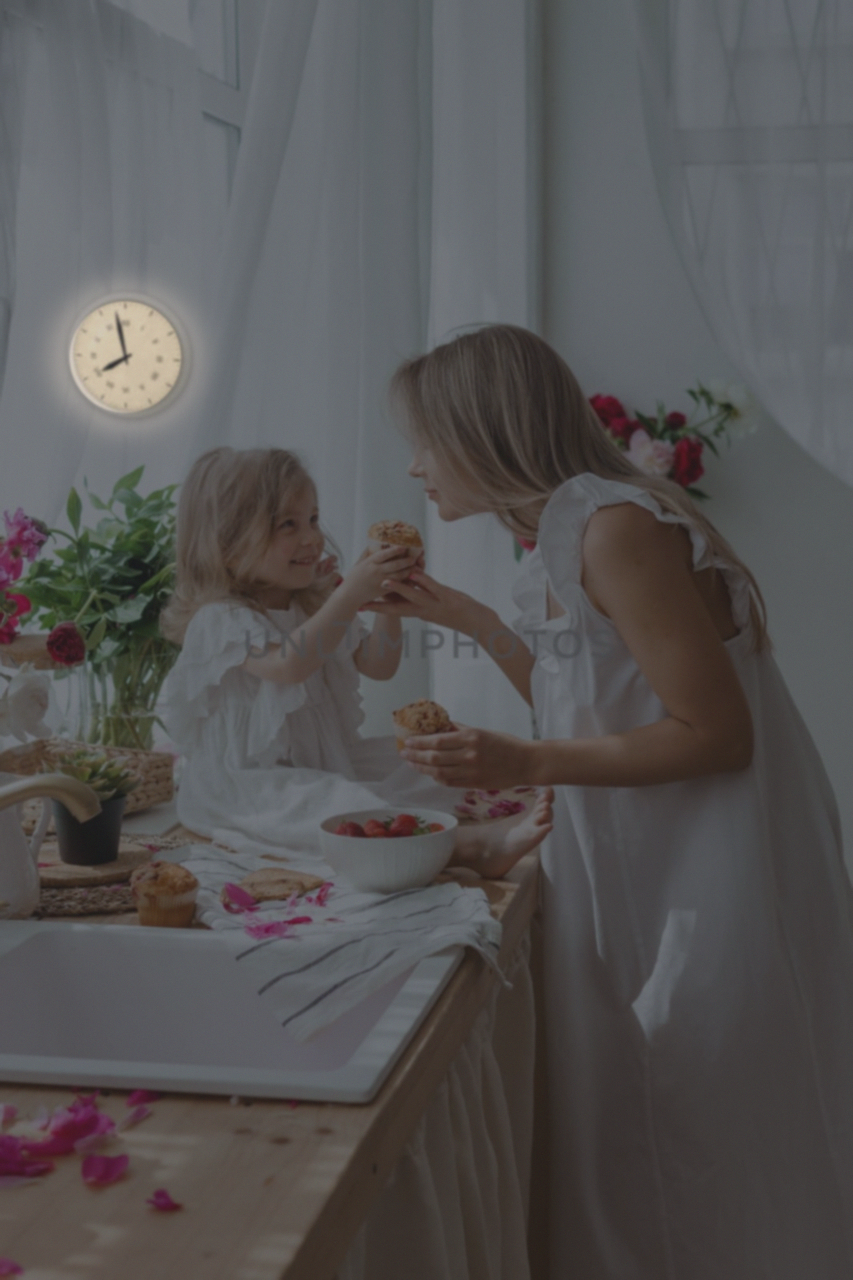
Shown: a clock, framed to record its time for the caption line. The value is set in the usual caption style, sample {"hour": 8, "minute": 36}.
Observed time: {"hour": 7, "minute": 58}
